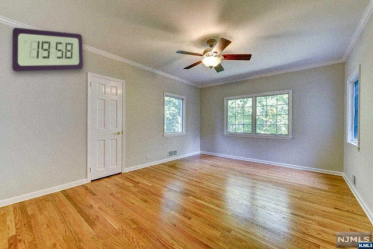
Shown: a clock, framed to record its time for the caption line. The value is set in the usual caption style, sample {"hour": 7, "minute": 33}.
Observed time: {"hour": 19, "minute": 58}
